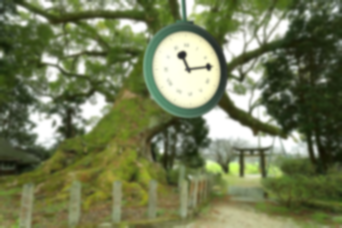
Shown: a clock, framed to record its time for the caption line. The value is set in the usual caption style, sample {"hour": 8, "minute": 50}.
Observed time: {"hour": 11, "minute": 14}
